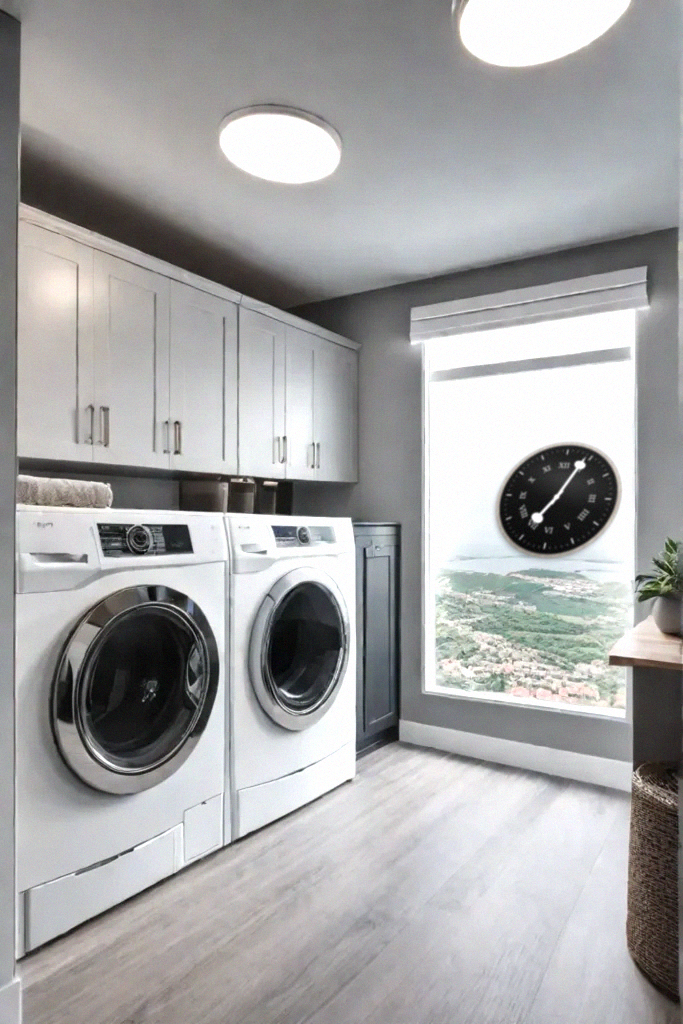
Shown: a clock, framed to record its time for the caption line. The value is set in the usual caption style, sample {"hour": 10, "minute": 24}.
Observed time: {"hour": 7, "minute": 4}
